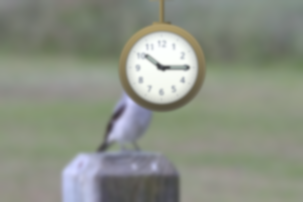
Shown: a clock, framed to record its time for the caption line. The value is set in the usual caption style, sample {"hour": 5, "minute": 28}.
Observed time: {"hour": 10, "minute": 15}
